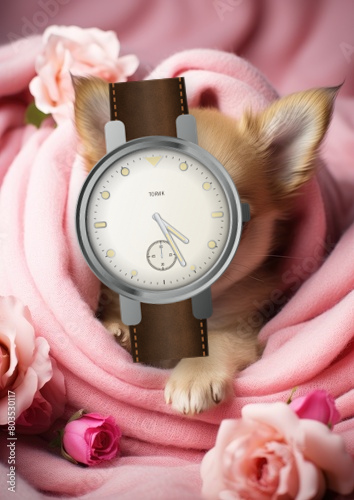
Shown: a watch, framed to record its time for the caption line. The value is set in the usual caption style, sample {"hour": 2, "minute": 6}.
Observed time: {"hour": 4, "minute": 26}
